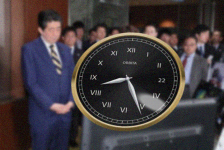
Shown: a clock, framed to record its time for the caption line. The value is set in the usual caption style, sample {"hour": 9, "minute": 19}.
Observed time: {"hour": 8, "minute": 26}
